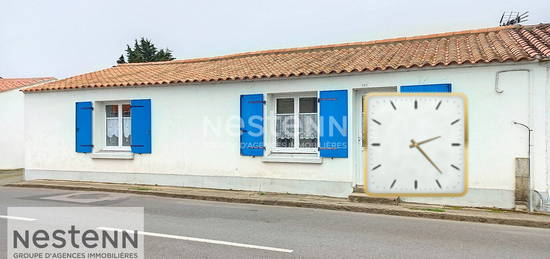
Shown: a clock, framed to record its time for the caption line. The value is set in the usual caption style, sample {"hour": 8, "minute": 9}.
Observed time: {"hour": 2, "minute": 23}
